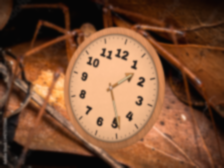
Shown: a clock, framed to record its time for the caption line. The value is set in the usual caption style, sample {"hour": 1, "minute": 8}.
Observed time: {"hour": 1, "minute": 24}
